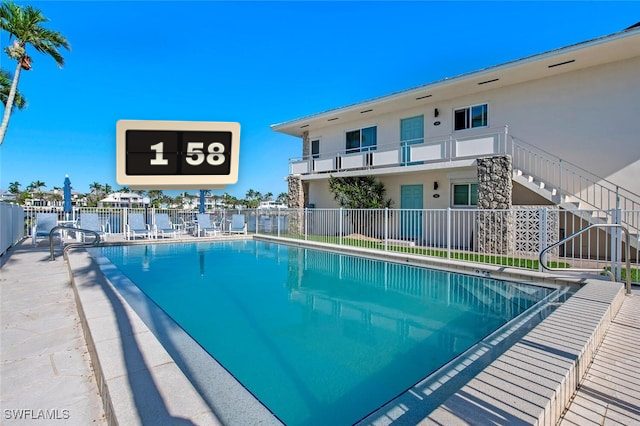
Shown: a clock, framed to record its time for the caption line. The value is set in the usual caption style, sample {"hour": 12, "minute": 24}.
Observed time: {"hour": 1, "minute": 58}
